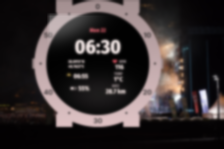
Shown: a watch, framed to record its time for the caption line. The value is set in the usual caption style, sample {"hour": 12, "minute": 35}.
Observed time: {"hour": 6, "minute": 30}
